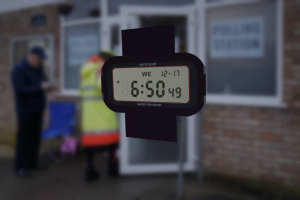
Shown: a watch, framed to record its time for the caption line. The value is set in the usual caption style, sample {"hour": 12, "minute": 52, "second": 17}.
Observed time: {"hour": 6, "minute": 50, "second": 49}
